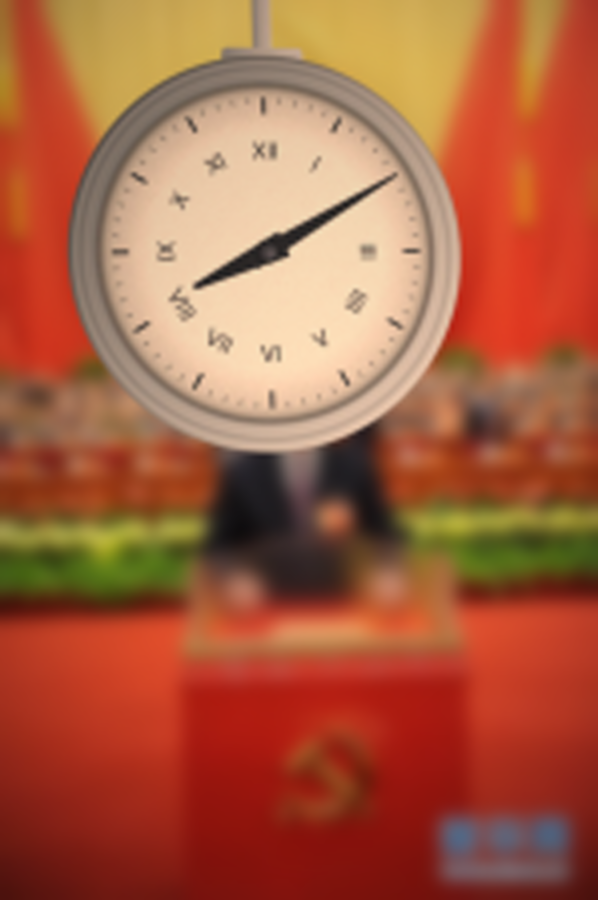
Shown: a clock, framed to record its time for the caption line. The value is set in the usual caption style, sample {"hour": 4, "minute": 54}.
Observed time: {"hour": 8, "minute": 10}
